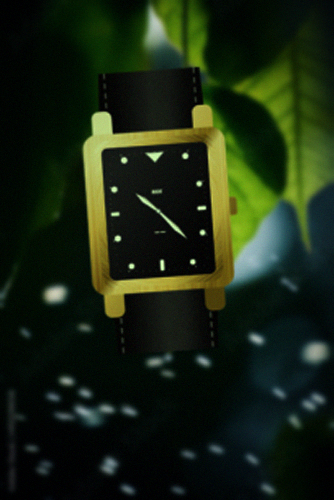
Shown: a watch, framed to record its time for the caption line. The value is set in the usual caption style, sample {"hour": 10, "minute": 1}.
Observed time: {"hour": 10, "minute": 23}
